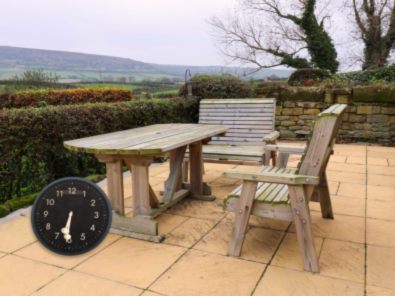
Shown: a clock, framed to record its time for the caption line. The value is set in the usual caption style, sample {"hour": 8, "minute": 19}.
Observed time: {"hour": 6, "minute": 31}
